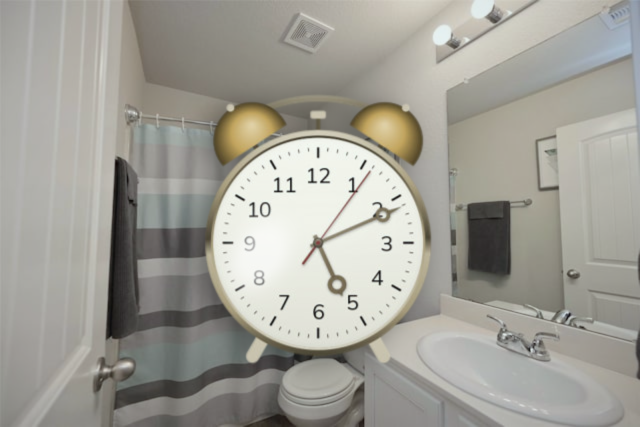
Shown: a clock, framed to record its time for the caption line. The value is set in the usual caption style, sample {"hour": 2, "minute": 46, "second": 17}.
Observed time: {"hour": 5, "minute": 11, "second": 6}
